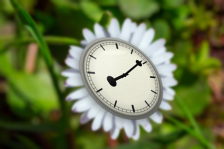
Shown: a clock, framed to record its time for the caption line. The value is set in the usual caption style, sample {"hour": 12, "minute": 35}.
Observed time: {"hour": 8, "minute": 9}
